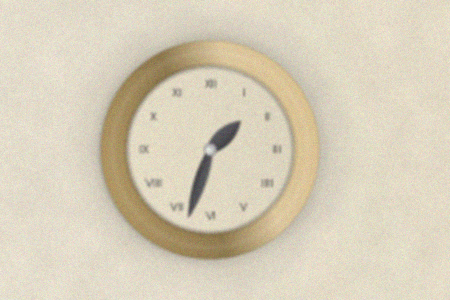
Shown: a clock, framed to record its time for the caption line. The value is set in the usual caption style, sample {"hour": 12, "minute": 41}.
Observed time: {"hour": 1, "minute": 33}
